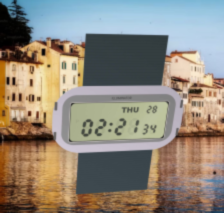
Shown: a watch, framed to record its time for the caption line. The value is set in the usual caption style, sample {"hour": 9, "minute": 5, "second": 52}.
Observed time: {"hour": 2, "minute": 21, "second": 34}
